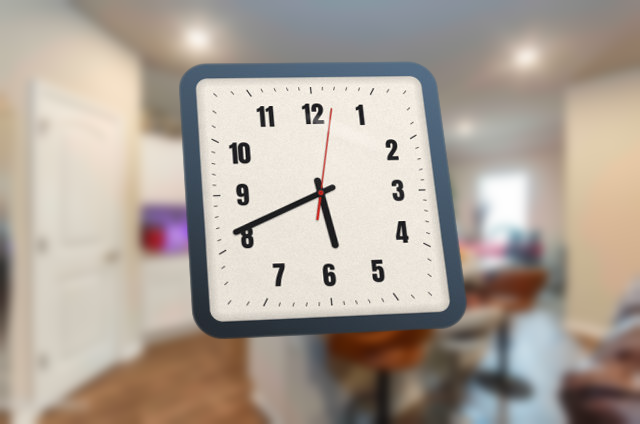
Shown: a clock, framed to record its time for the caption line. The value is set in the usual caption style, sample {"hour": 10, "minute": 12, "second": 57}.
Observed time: {"hour": 5, "minute": 41, "second": 2}
